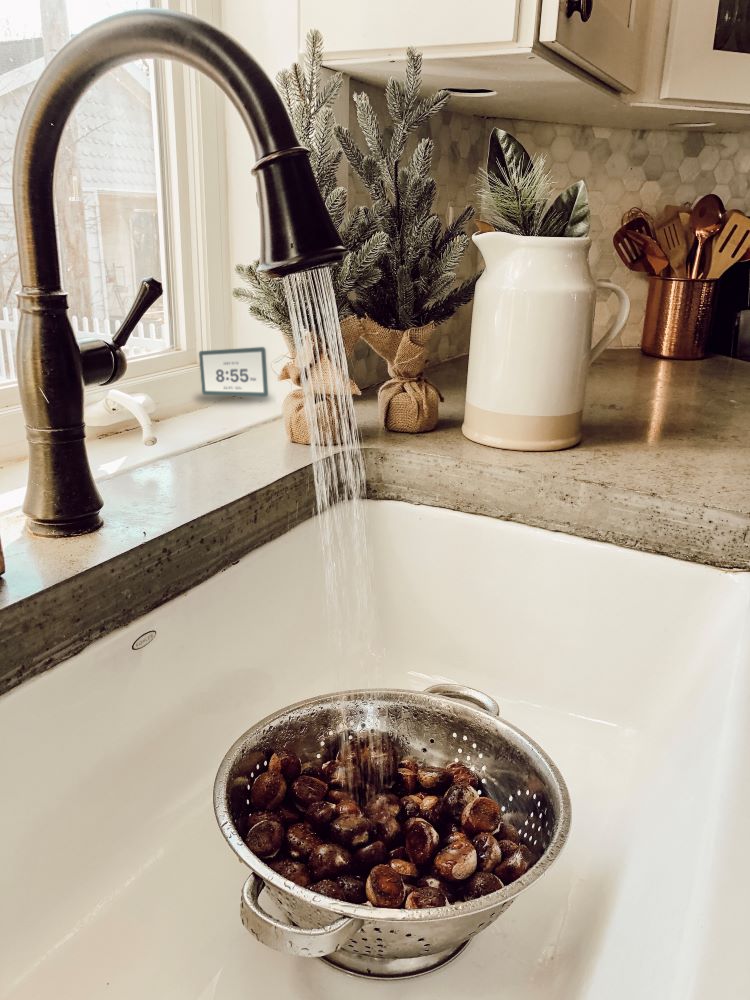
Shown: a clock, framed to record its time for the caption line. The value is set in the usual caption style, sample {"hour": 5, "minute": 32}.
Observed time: {"hour": 8, "minute": 55}
